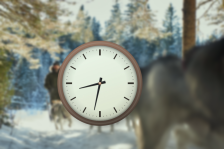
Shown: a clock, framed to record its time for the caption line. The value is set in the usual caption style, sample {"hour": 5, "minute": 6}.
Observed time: {"hour": 8, "minute": 32}
